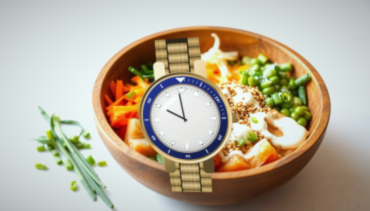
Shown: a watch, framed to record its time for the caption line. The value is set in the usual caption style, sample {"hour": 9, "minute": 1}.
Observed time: {"hour": 9, "minute": 59}
